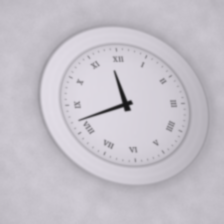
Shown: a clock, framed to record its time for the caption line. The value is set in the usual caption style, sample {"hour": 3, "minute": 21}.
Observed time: {"hour": 11, "minute": 42}
